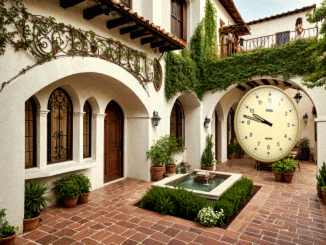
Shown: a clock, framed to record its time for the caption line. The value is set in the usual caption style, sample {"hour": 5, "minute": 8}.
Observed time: {"hour": 9, "minute": 47}
